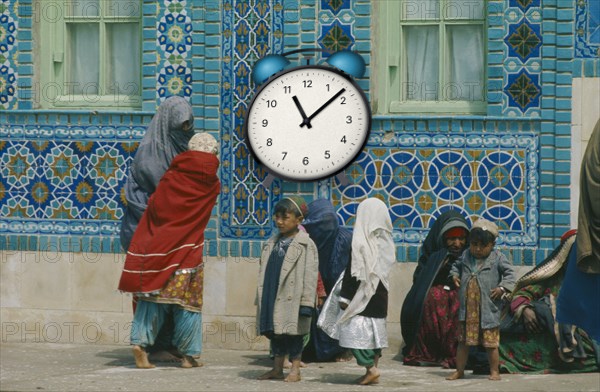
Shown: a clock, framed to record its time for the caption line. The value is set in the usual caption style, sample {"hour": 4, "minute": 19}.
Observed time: {"hour": 11, "minute": 8}
